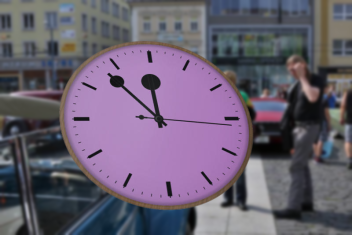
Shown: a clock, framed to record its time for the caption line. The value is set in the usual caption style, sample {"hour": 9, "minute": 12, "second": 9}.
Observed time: {"hour": 11, "minute": 53, "second": 16}
